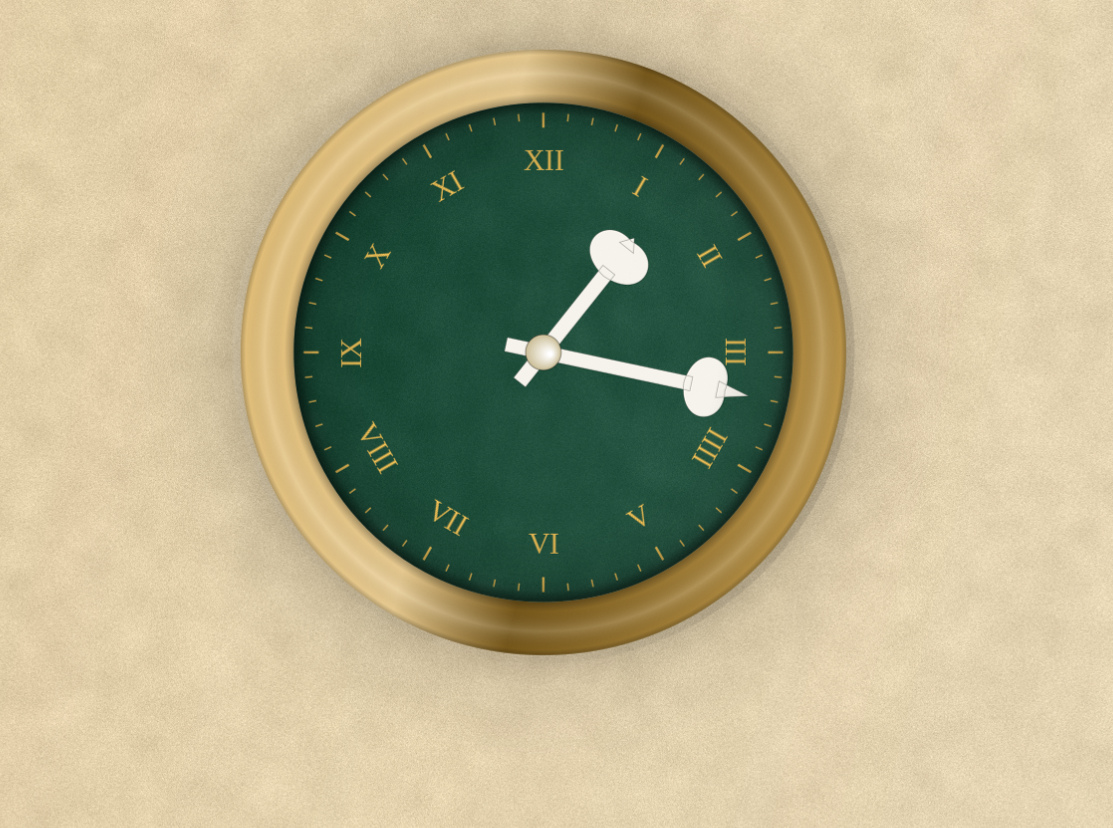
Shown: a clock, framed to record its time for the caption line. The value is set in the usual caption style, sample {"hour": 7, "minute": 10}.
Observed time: {"hour": 1, "minute": 17}
